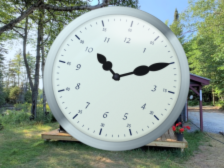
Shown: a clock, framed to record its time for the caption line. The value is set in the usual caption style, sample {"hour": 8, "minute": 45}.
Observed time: {"hour": 10, "minute": 10}
